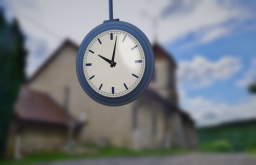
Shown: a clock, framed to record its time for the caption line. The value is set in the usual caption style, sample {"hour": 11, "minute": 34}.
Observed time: {"hour": 10, "minute": 2}
